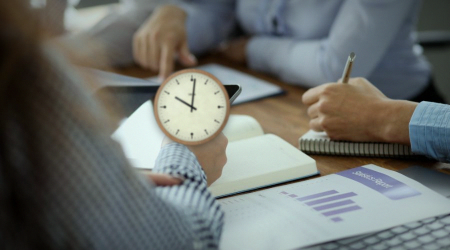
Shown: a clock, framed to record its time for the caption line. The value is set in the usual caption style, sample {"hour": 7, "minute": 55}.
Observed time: {"hour": 10, "minute": 1}
